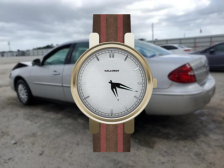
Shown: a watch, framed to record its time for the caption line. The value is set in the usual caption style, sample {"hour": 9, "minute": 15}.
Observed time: {"hour": 5, "minute": 18}
